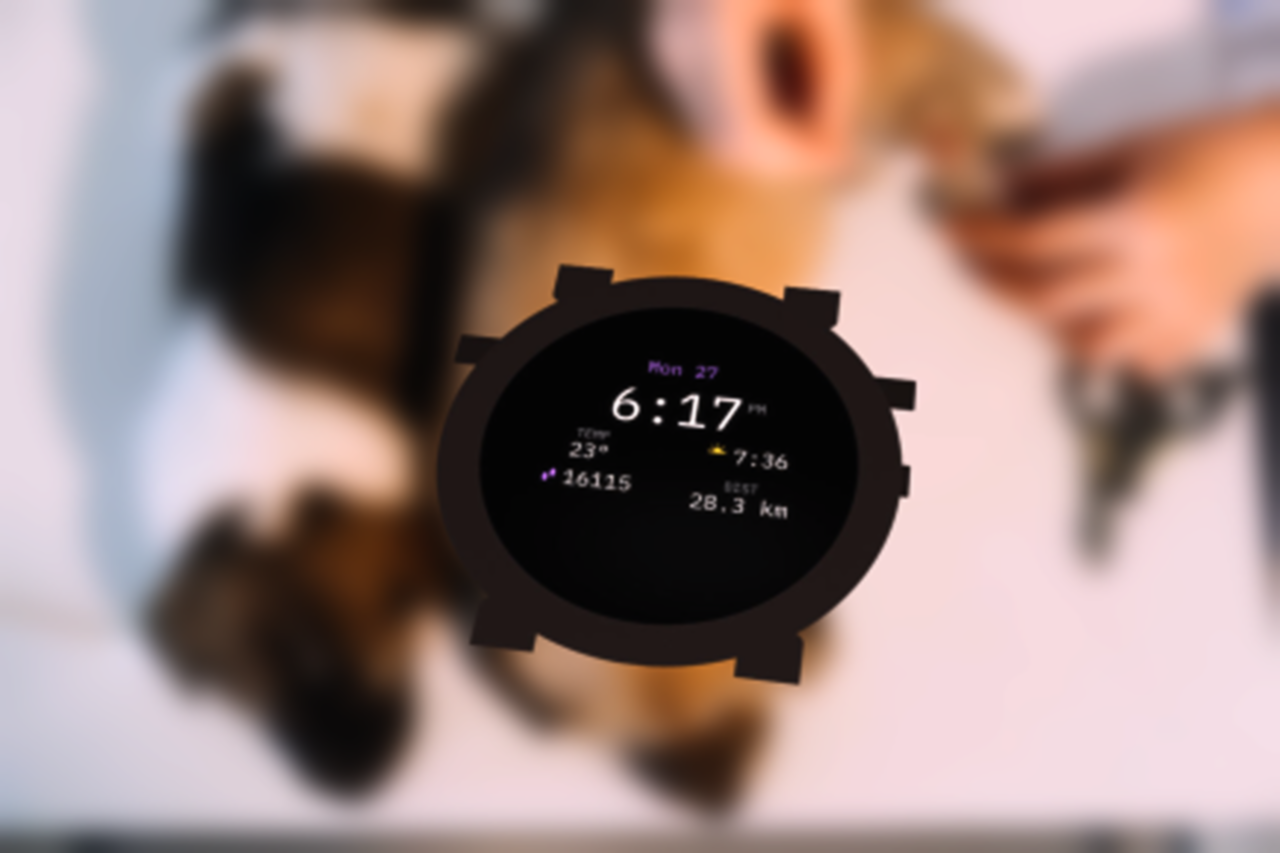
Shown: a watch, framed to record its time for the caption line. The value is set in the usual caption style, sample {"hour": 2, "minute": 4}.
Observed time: {"hour": 6, "minute": 17}
